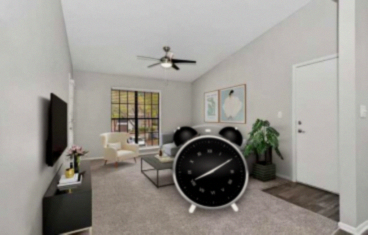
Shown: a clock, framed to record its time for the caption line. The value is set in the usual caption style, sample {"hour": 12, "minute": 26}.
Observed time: {"hour": 8, "minute": 10}
